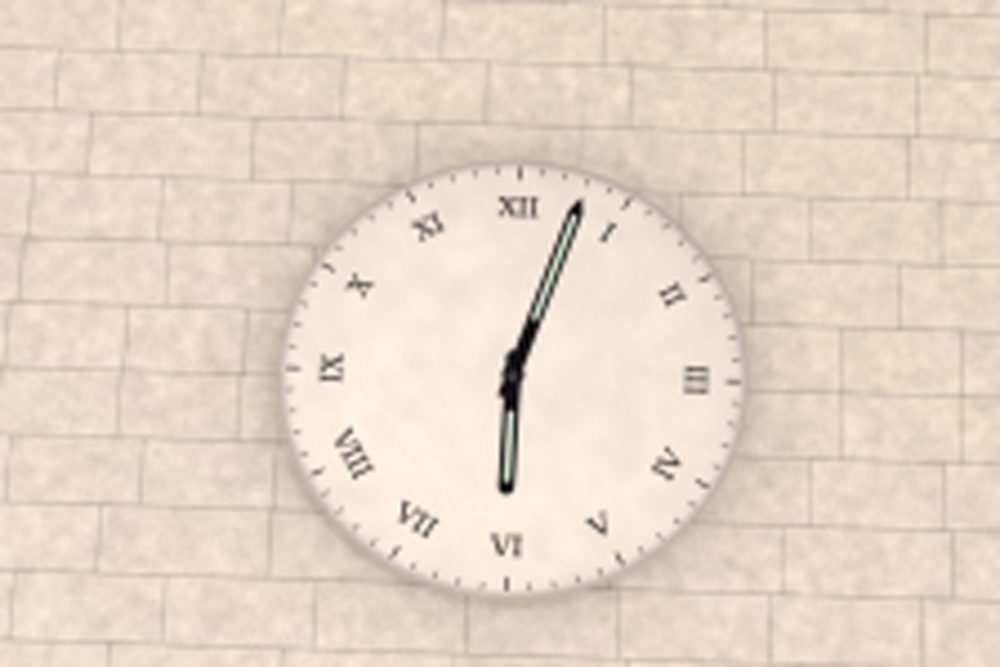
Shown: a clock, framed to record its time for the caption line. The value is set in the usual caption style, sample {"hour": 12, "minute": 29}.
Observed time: {"hour": 6, "minute": 3}
